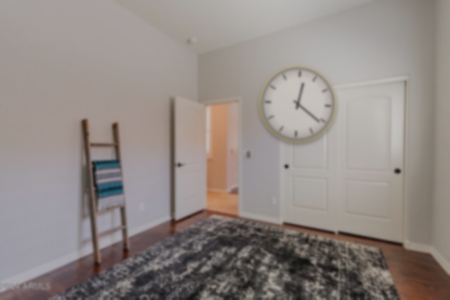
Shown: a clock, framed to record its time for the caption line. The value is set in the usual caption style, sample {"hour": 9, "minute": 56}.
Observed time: {"hour": 12, "minute": 21}
